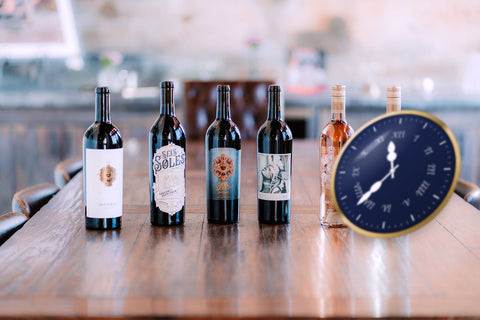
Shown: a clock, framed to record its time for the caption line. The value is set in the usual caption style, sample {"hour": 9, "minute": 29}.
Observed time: {"hour": 11, "minute": 37}
